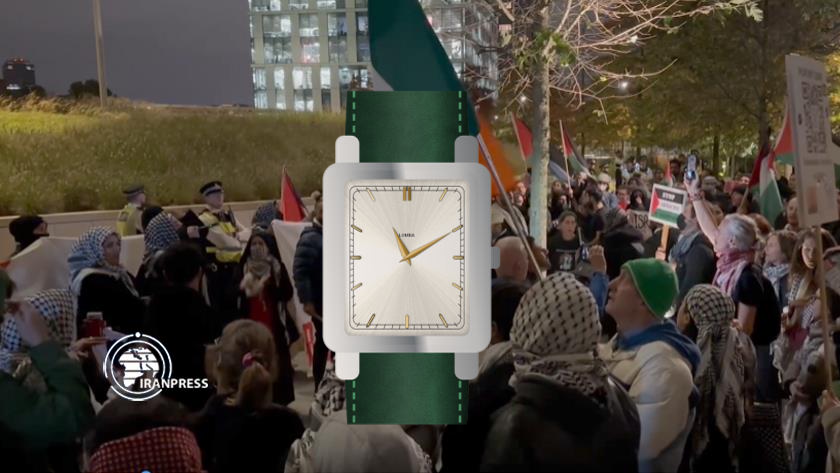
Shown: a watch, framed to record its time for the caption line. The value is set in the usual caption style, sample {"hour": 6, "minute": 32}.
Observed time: {"hour": 11, "minute": 10}
